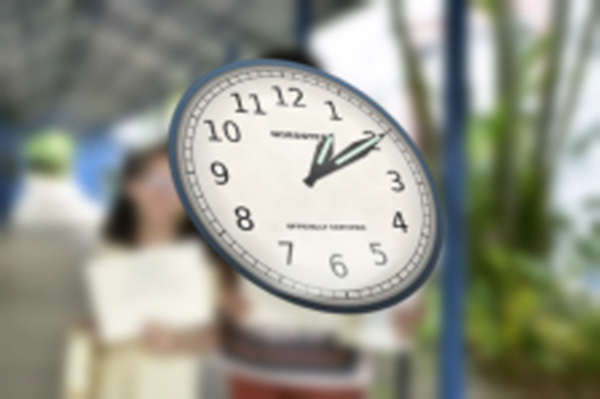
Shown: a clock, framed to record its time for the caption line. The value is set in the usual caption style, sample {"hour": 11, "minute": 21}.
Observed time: {"hour": 1, "minute": 10}
